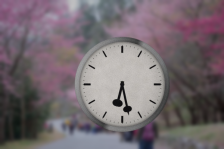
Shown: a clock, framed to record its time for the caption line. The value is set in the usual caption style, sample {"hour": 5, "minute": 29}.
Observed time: {"hour": 6, "minute": 28}
